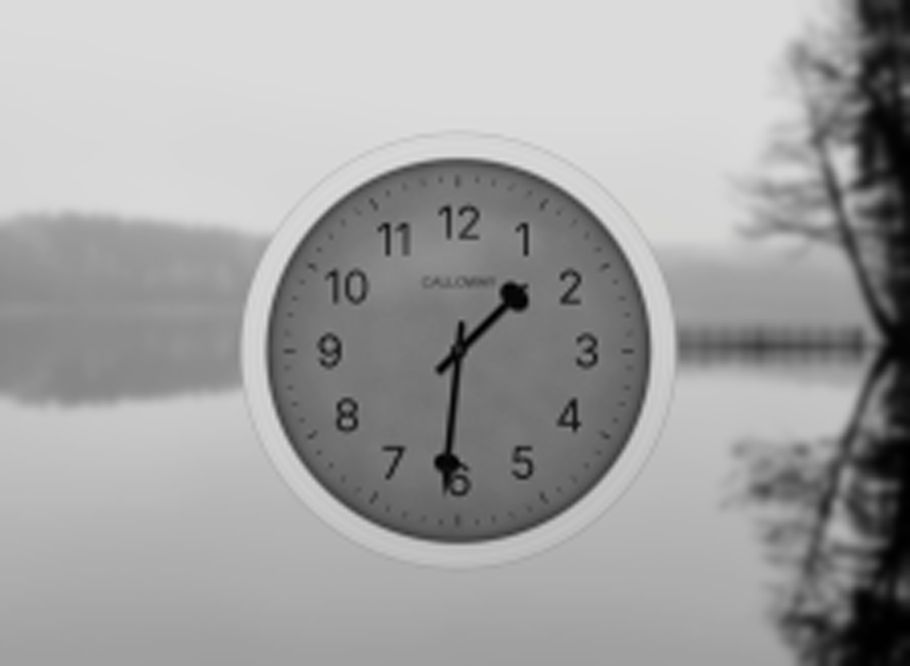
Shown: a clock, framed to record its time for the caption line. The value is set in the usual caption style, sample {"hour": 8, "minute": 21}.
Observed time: {"hour": 1, "minute": 31}
